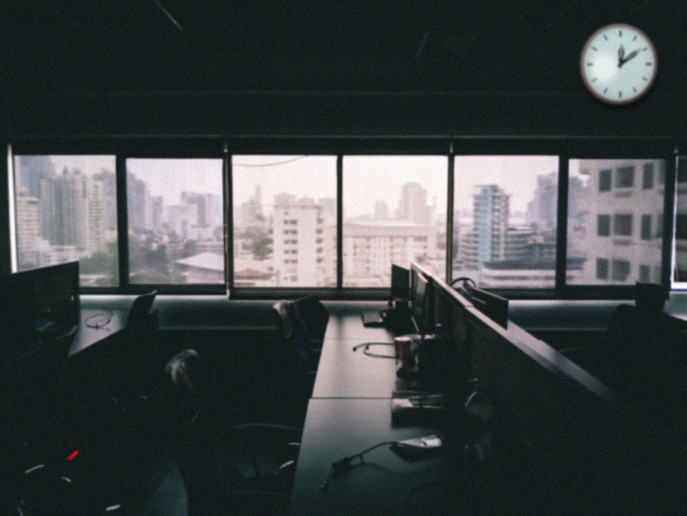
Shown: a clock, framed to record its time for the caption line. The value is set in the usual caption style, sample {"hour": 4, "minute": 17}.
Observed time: {"hour": 12, "minute": 9}
